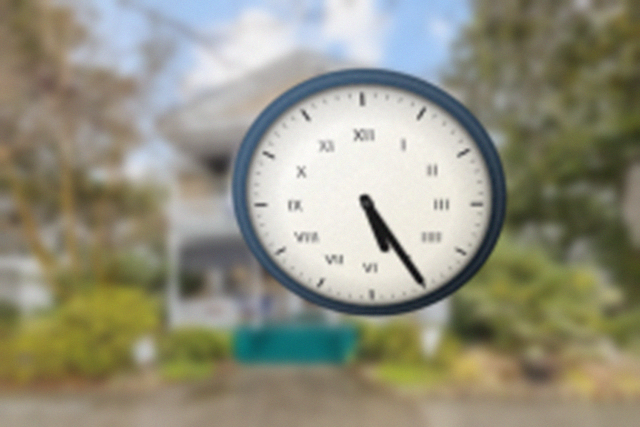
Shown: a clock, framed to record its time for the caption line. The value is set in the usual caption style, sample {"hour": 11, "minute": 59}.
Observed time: {"hour": 5, "minute": 25}
